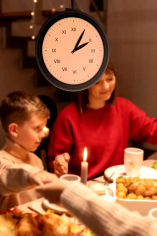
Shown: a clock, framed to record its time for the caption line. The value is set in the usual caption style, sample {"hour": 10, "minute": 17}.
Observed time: {"hour": 2, "minute": 5}
